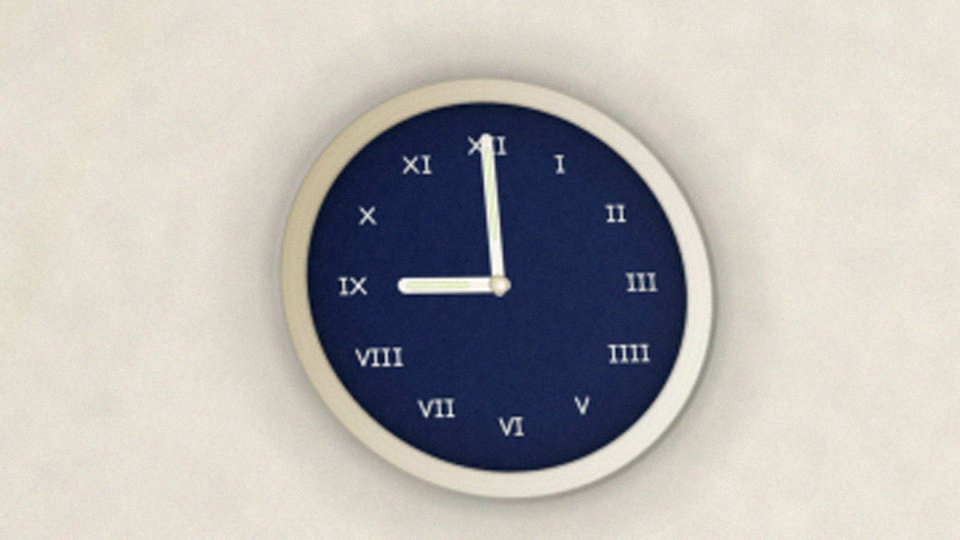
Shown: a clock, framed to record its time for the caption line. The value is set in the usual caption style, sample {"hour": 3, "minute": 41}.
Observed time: {"hour": 9, "minute": 0}
